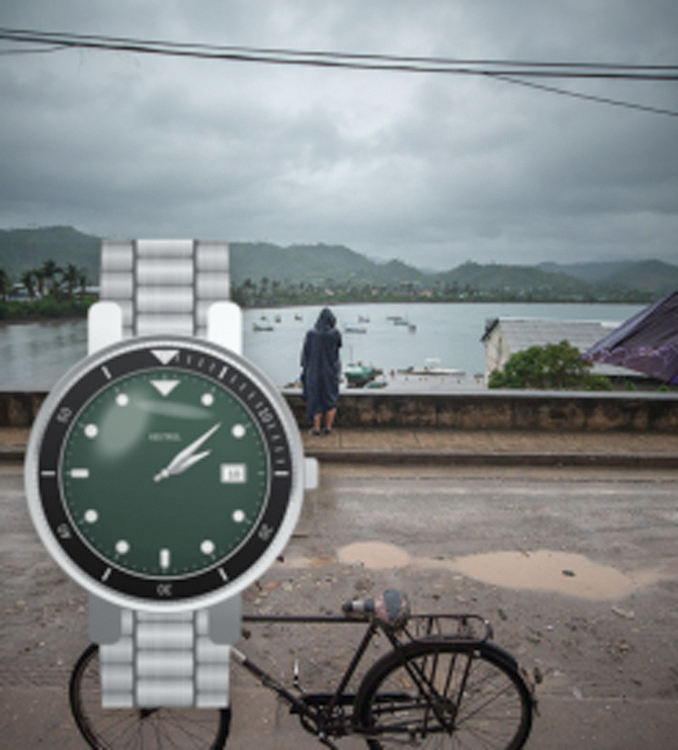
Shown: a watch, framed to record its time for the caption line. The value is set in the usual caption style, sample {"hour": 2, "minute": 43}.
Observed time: {"hour": 2, "minute": 8}
